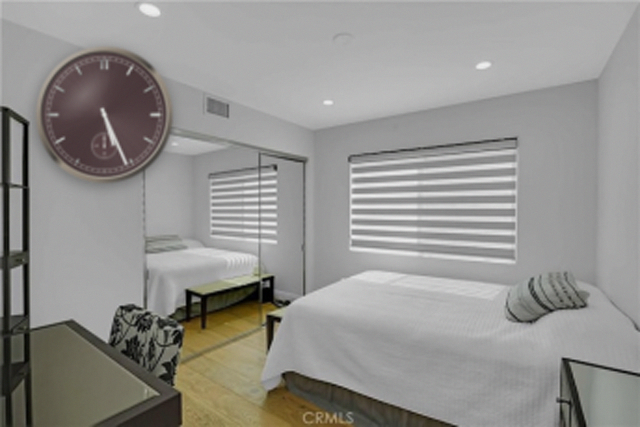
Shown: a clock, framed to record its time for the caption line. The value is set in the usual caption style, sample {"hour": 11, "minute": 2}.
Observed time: {"hour": 5, "minute": 26}
